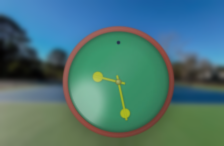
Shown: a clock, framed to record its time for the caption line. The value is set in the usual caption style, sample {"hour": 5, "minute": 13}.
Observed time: {"hour": 9, "minute": 28}
